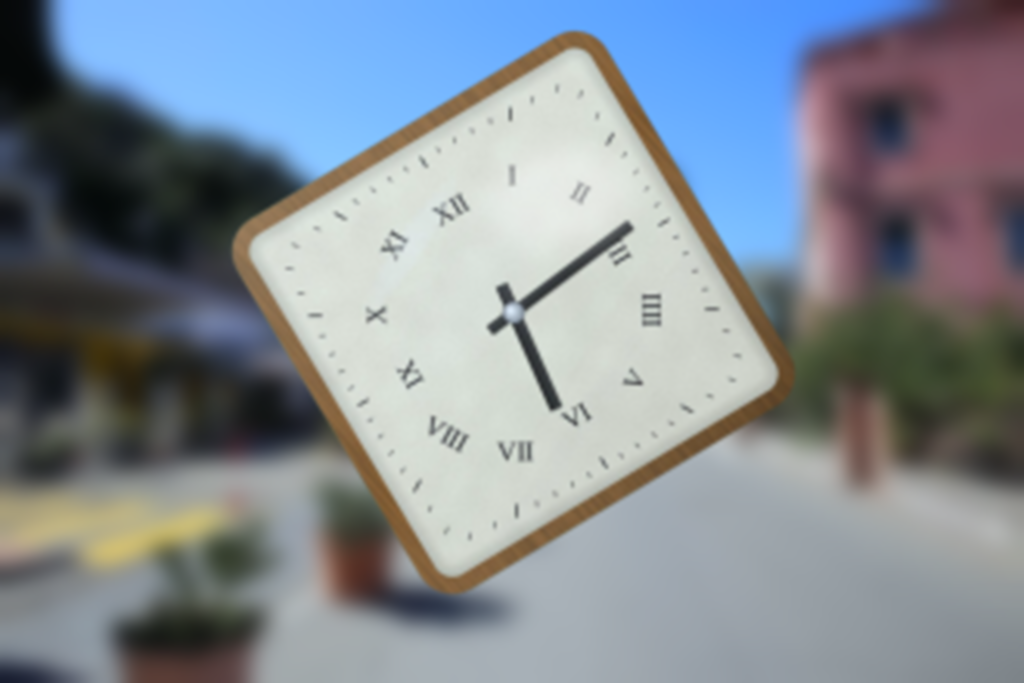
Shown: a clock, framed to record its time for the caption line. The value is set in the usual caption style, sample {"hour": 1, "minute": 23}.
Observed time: {"hour": 6, "minute": 14}
